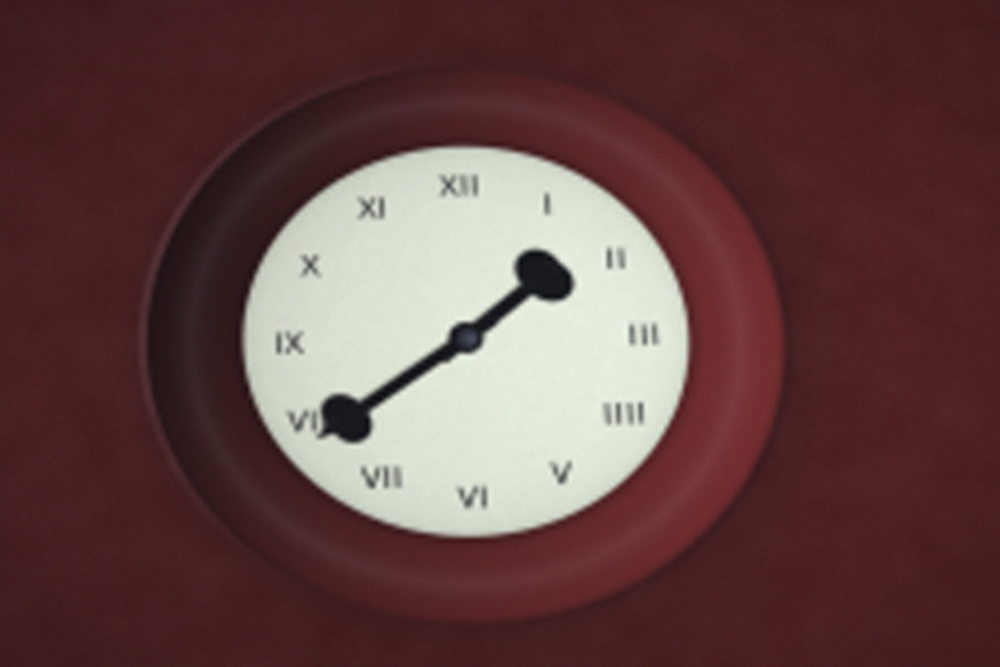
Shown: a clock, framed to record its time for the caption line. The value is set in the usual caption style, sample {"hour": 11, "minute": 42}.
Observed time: {"hour": 1, "minute": 39}
